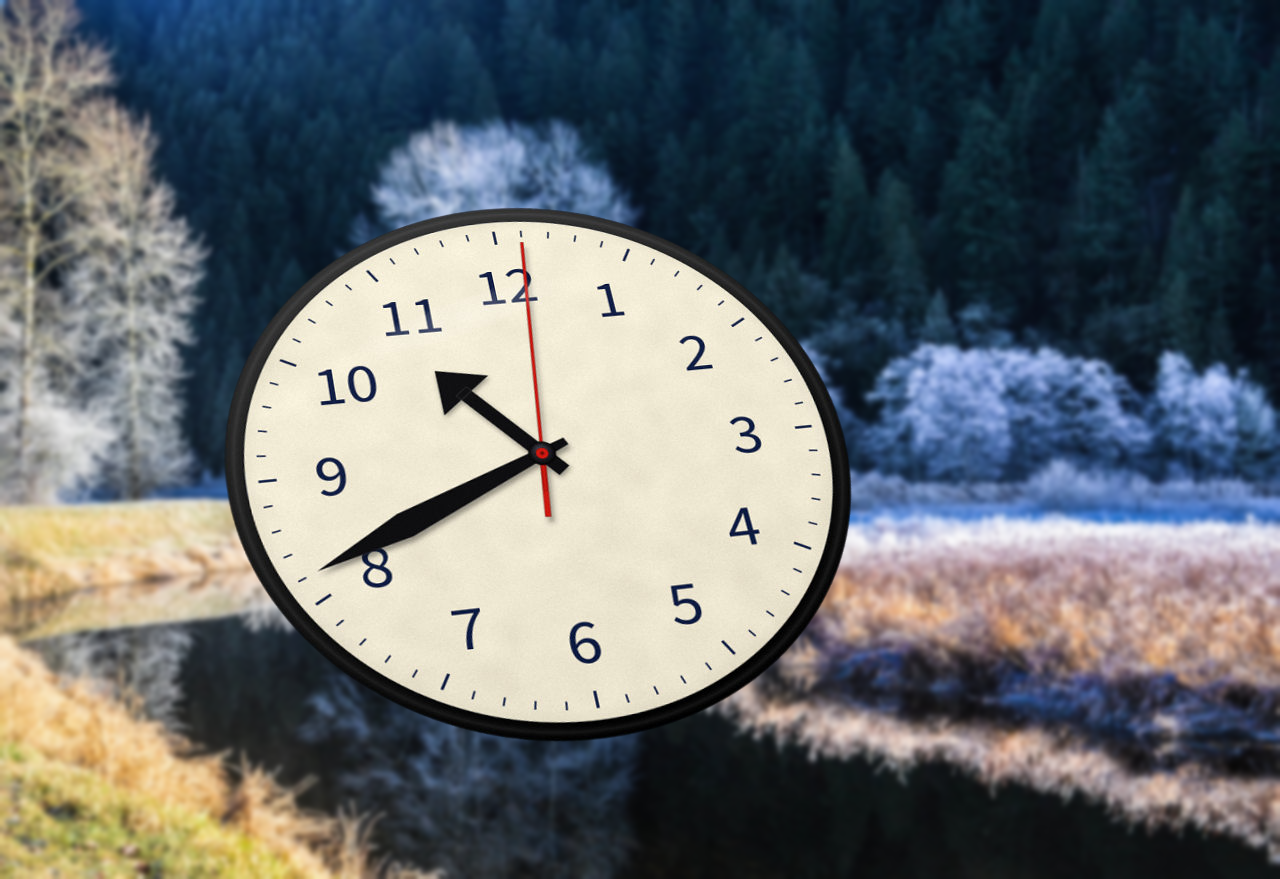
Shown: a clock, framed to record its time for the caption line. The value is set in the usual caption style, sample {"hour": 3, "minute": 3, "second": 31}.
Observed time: {"hour": 10, "minute": 41, "second": 1}
